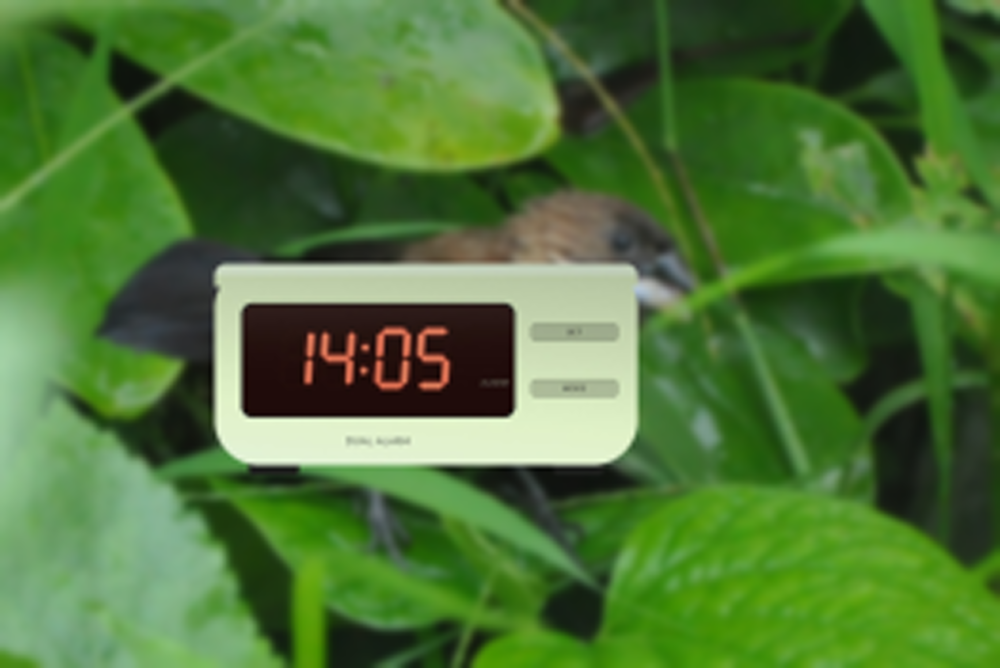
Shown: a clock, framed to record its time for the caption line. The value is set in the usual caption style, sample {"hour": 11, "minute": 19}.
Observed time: {"hour": 14, "minute": 5}
